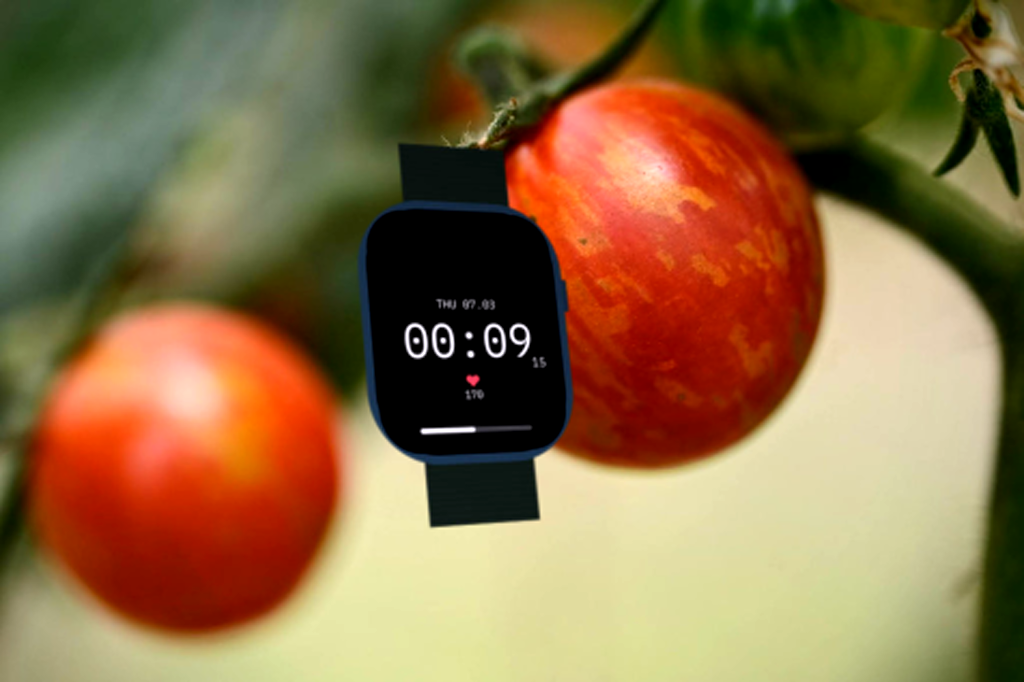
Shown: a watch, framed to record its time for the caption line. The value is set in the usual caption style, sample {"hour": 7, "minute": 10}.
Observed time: {"hour": 0, "minute": 9}
